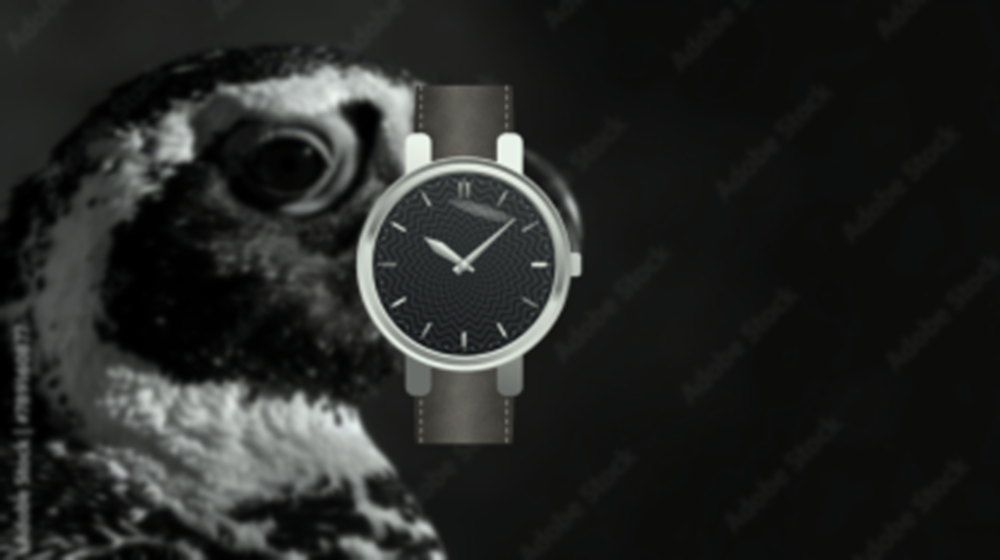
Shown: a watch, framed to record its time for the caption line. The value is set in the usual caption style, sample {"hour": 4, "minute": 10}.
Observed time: {"hour": 10, "minute": 8}
